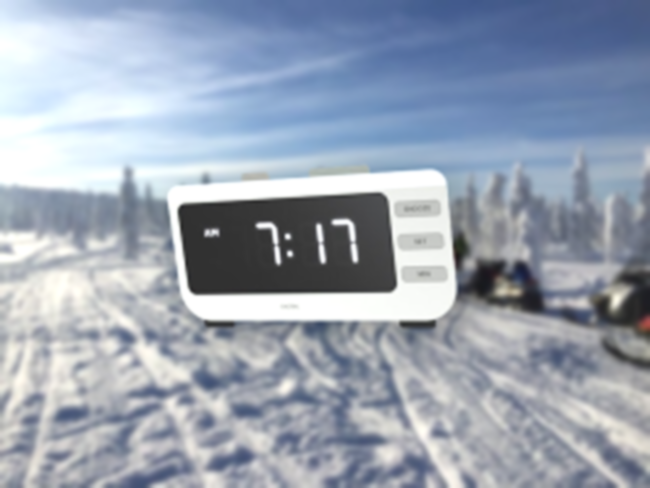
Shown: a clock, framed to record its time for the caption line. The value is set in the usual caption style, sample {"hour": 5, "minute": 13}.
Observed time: {"hour": 7, "minute": 17}
